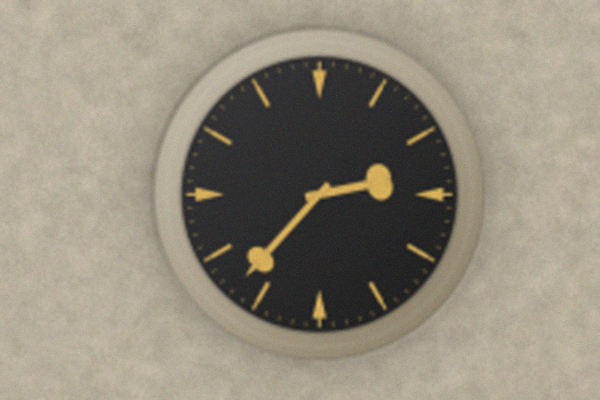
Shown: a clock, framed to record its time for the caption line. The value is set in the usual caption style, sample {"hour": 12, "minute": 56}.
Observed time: {"hour": 2, "minute": 37}
